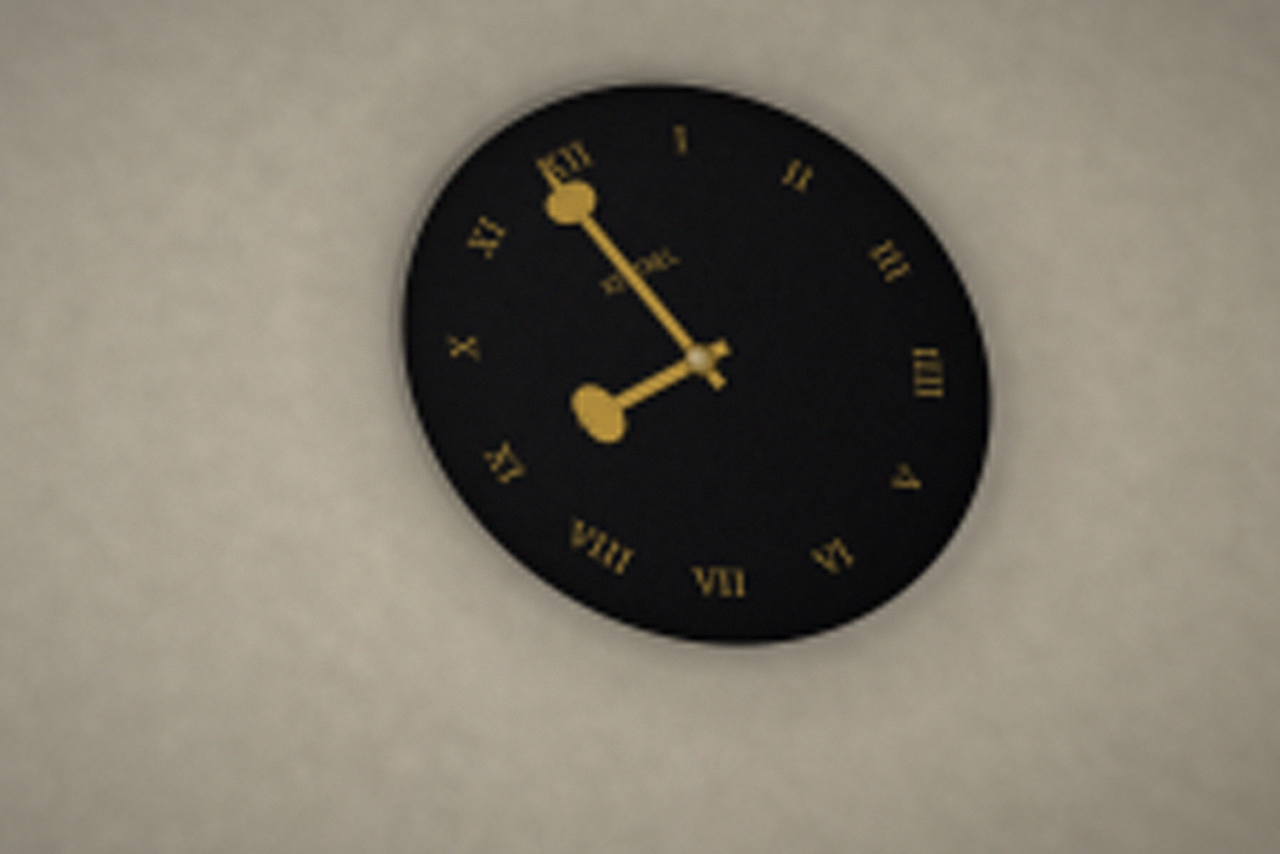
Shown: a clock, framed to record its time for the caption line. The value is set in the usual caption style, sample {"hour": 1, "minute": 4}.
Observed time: {"hour": 8, "minute": 59}
